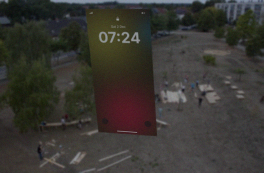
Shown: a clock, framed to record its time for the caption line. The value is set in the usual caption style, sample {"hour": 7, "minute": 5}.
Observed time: {"hour": 7, "minute": 24}
